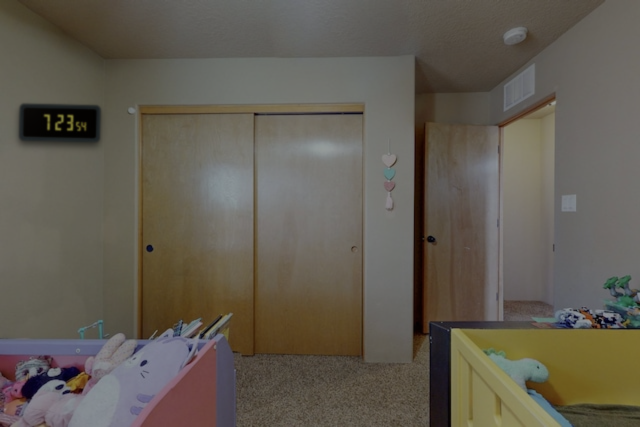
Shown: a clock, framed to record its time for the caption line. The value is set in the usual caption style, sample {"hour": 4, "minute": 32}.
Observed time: {"hour": 7, "minute": 23}
